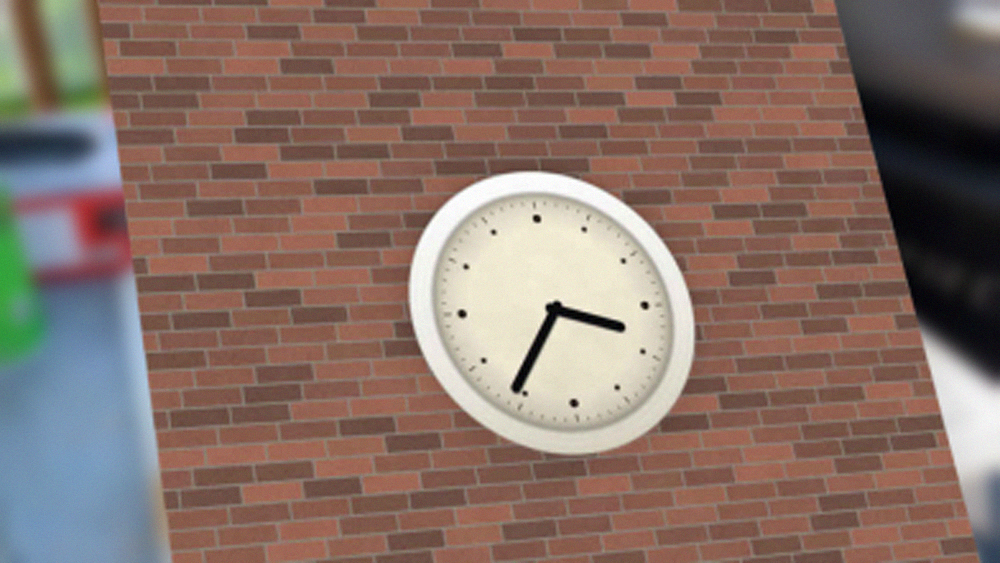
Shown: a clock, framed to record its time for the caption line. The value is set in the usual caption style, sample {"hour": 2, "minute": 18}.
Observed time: {"hour": 3, "minute": 36}
